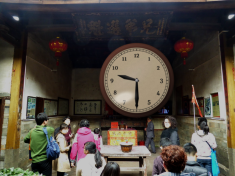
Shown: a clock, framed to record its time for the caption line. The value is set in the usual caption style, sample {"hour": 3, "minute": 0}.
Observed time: {"hour": 9, "minute": 30}
